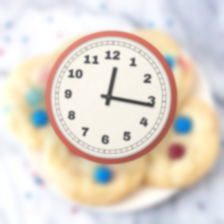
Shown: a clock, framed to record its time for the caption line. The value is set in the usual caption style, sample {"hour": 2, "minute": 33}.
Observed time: {"hour": 12, "minute": 16}
